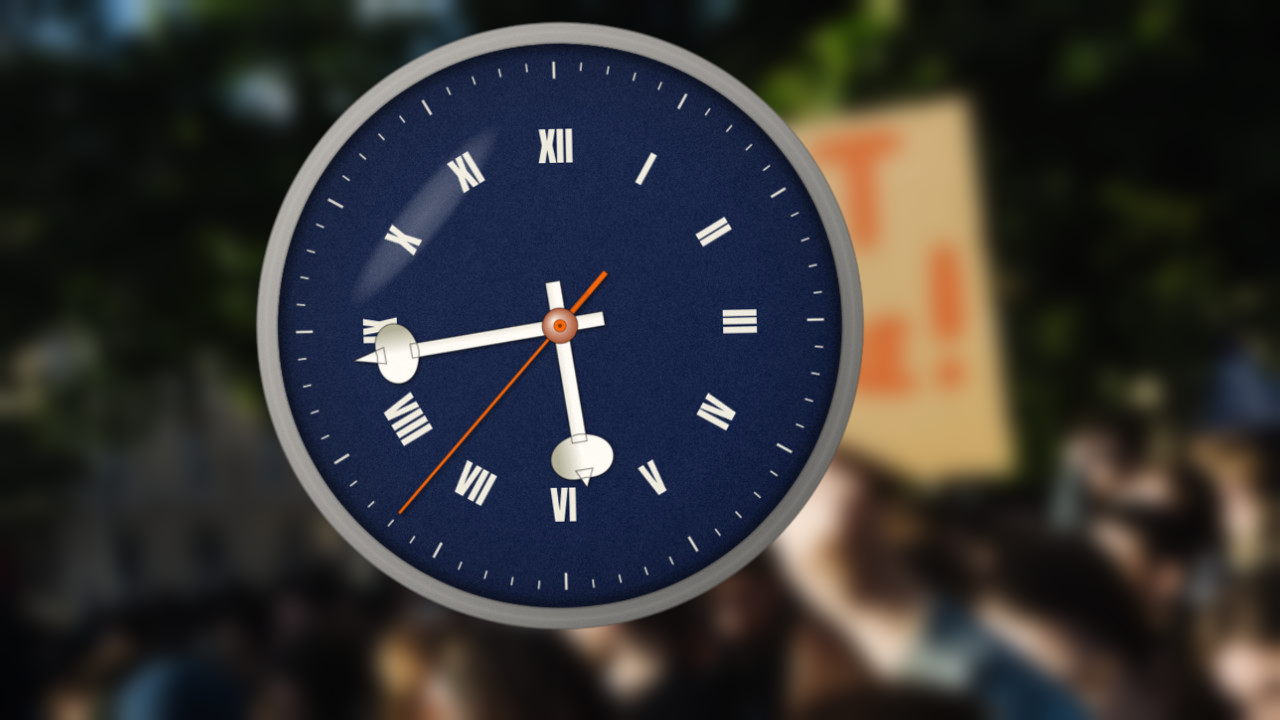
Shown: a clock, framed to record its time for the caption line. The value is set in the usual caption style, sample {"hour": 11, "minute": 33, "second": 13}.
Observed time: {"hour": 5, "minute": 43, "second": 37}
